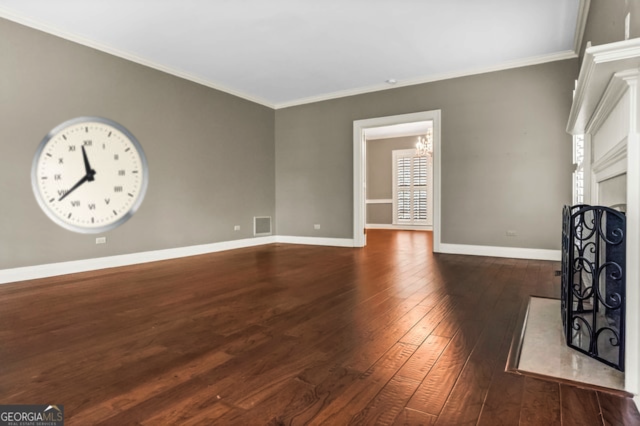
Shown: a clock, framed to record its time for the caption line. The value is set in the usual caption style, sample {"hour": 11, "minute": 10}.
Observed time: {"hour": 11, "minute": 39}
